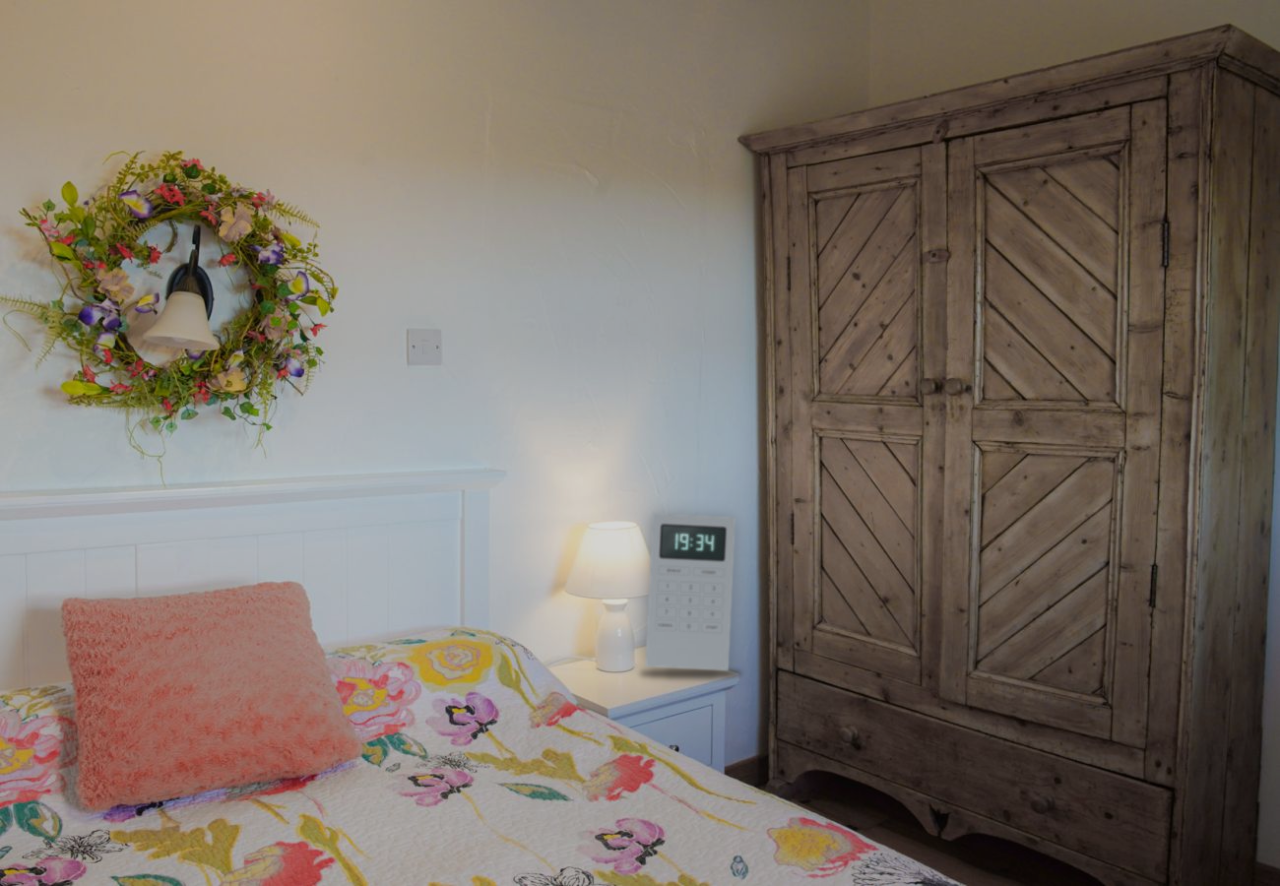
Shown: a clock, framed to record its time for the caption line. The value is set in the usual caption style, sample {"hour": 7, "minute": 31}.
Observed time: {"hour": 19, "minute": 34}
